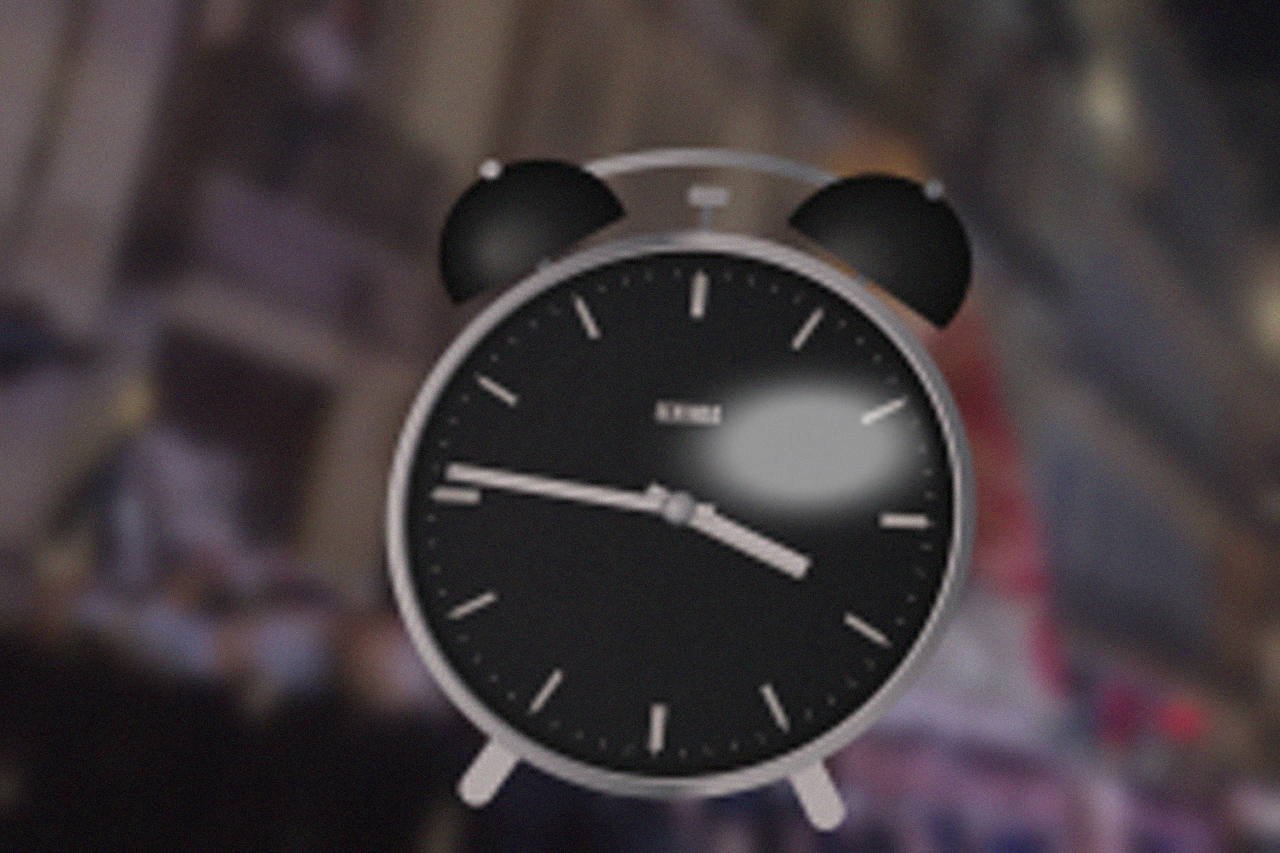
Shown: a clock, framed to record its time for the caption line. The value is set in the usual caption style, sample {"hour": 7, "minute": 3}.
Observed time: {"hour": 3, "minute": 46}
